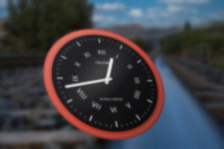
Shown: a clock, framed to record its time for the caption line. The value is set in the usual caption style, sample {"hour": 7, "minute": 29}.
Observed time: {"hour": 12, "minute": 43}
